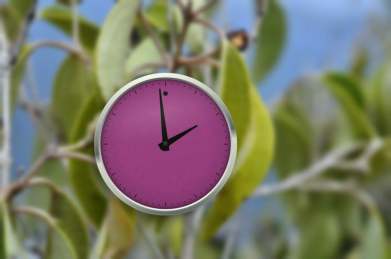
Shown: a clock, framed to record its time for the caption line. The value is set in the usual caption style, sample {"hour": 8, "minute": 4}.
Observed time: {"hour": 1, "minute": 59}
